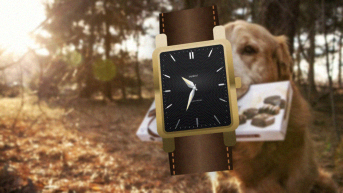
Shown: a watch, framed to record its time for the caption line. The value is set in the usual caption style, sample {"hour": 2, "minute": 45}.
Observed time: {"hour": 10, "minute": 34}
